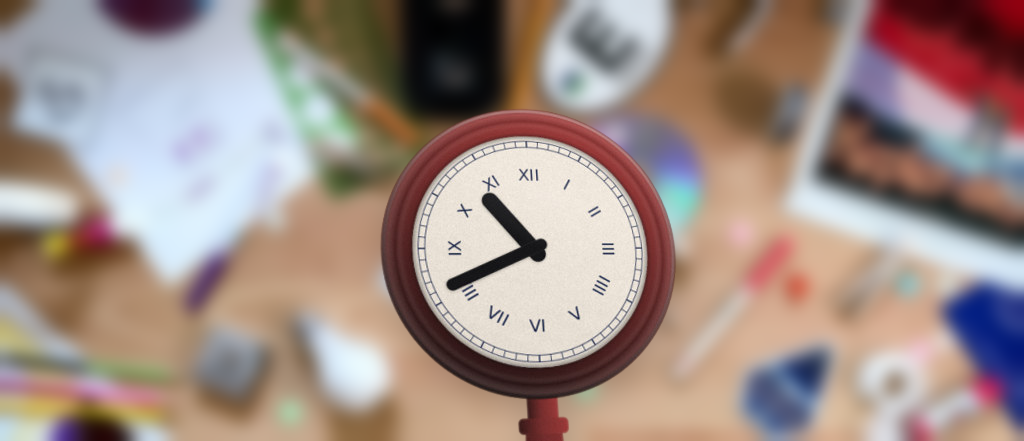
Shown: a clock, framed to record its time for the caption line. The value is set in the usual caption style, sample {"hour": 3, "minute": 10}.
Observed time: {"hour": 10, "minute": 41}
